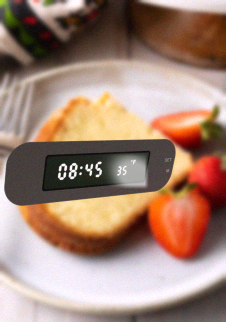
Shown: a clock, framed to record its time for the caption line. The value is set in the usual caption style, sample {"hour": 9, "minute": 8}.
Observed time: {"hour": 8, "minute": 45}
